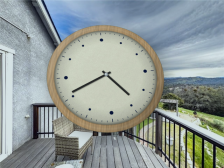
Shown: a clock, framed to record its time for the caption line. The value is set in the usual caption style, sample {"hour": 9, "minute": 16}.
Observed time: {"hour": 4, "minute": 41}
